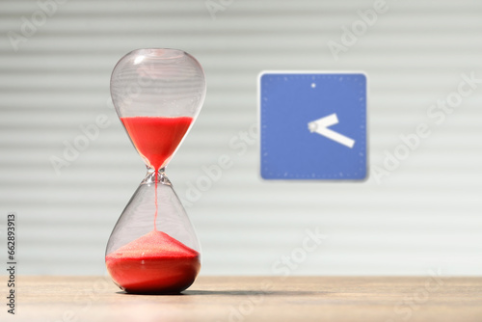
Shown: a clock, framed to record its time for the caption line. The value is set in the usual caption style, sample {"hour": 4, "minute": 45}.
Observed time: {"hour": 2, "minute": 19}
